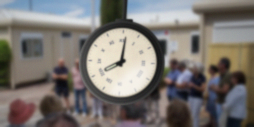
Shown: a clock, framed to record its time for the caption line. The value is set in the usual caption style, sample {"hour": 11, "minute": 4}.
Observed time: {"hour": 8, "minute": 1}
